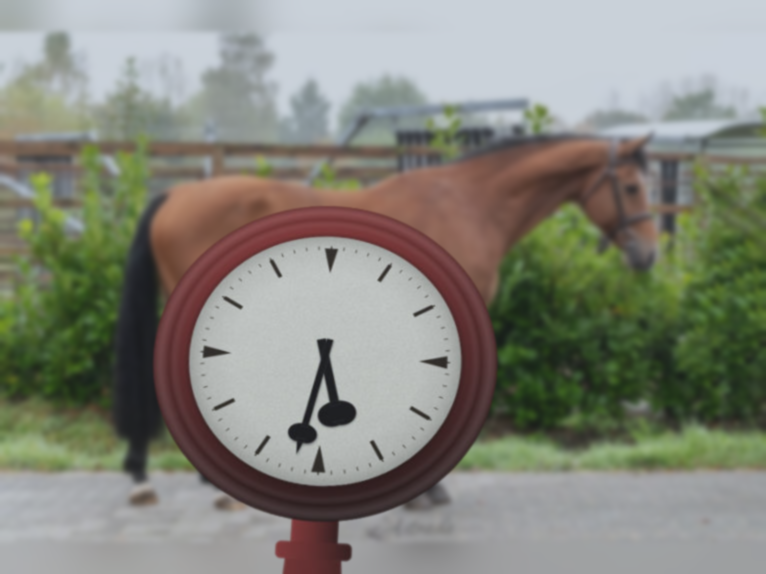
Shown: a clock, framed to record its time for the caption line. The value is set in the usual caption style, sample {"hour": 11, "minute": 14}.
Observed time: {"hour": 5, "minute": 32}
